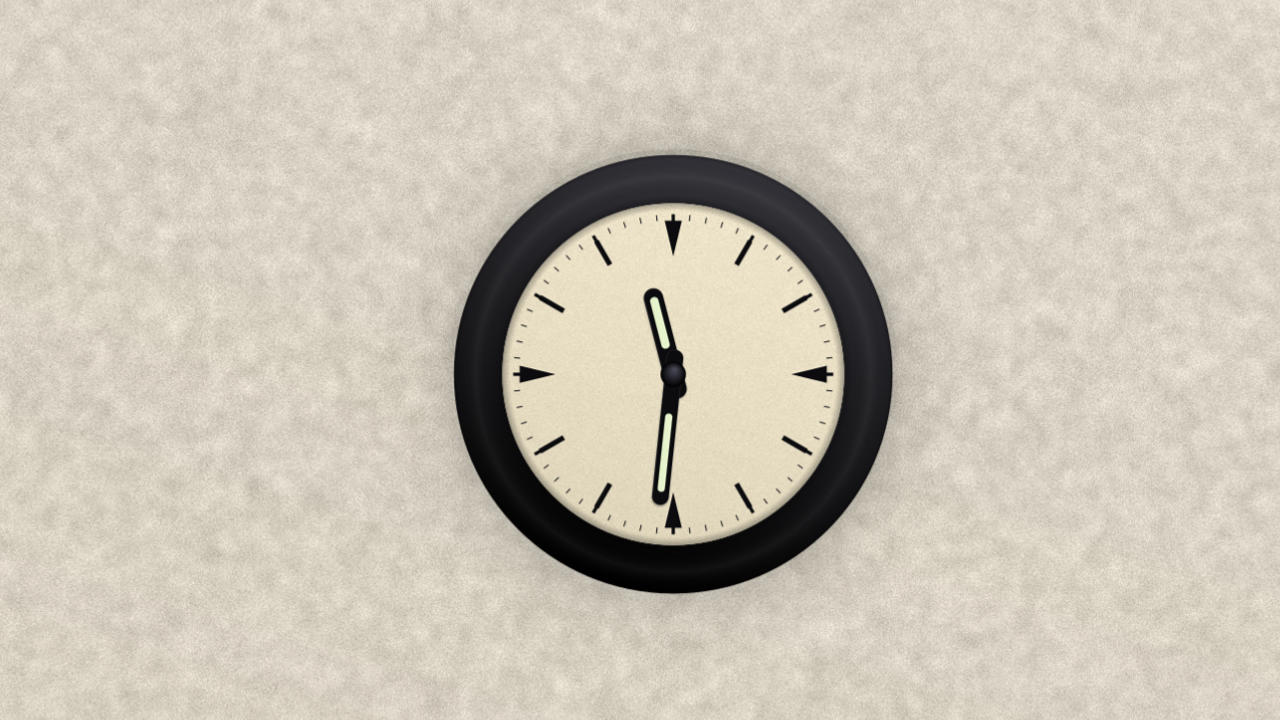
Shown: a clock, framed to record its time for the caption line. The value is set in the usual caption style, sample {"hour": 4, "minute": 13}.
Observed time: {"hour": 11, "minute": 31}
